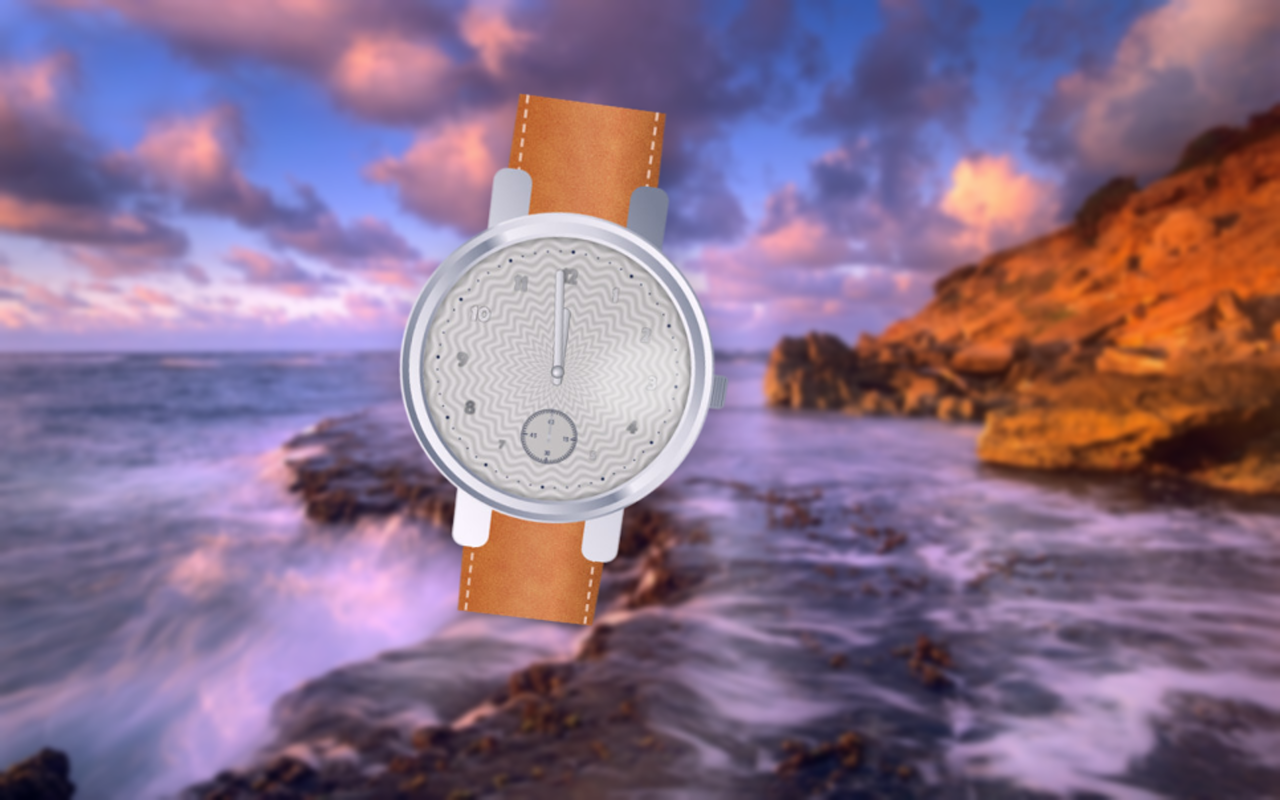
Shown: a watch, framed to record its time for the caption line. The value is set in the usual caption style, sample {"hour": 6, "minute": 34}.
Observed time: {"hour": 11, "minute": 59}
